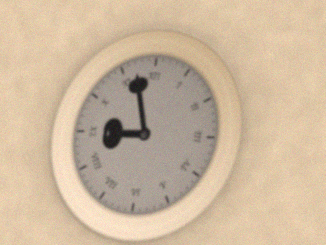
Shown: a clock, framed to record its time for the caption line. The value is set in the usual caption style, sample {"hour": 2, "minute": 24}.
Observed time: {"hour": 8, "minute": 57}
